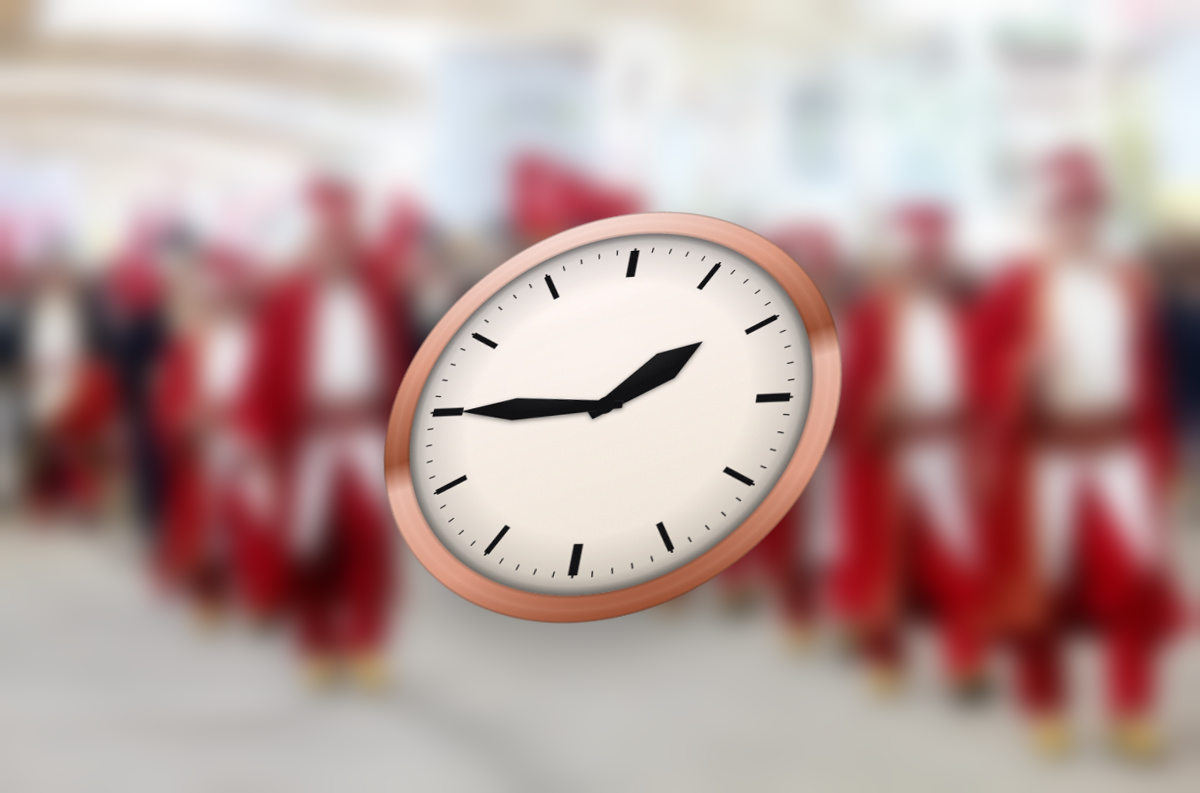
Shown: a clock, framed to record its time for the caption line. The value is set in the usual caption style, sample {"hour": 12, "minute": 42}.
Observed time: {"hour": 1, "minute": 45}
